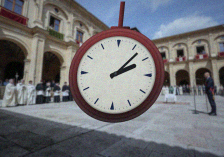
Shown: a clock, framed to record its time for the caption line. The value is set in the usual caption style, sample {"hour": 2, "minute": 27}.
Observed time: {"hour": 2, "minute": 7}
